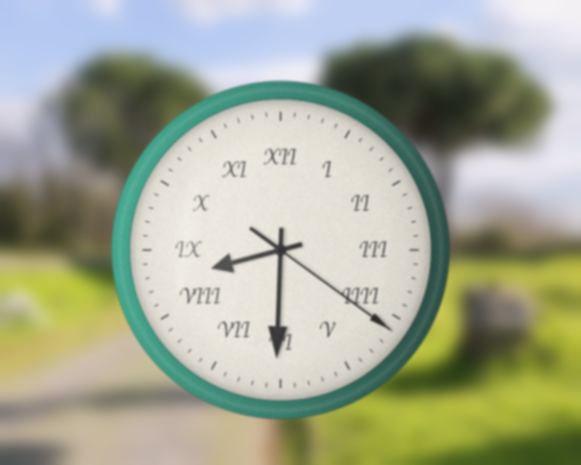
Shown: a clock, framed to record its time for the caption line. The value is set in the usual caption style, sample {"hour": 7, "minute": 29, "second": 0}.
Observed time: {"hour": 8, "minute": 30, "second": 21}
